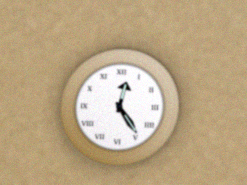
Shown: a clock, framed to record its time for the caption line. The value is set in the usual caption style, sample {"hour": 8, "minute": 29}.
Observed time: {"hour": 12, "minute": 24}
